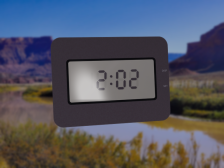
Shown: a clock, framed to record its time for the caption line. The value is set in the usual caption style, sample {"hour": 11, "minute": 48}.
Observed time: {"hour": 2, "minute": 2}
